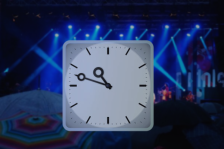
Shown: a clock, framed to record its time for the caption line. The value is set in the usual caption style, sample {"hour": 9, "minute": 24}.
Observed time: {"hour": 10, "minute": 48}
